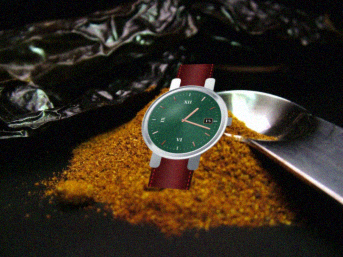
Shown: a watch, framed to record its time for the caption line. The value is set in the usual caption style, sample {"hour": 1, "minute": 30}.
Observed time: {"hour": 1, "minute": 18}
